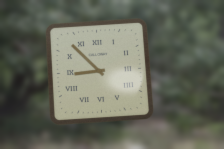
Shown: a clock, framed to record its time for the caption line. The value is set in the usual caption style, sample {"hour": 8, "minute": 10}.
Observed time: {"hour": 8, "minute": 53}
